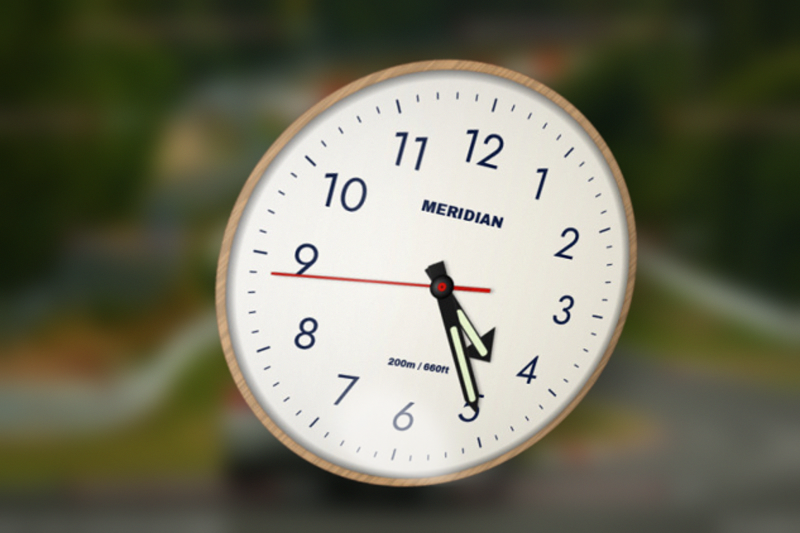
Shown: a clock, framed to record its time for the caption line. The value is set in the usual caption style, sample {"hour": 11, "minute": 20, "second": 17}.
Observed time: {"hour": 4, "minute": 24, "second": 44}
